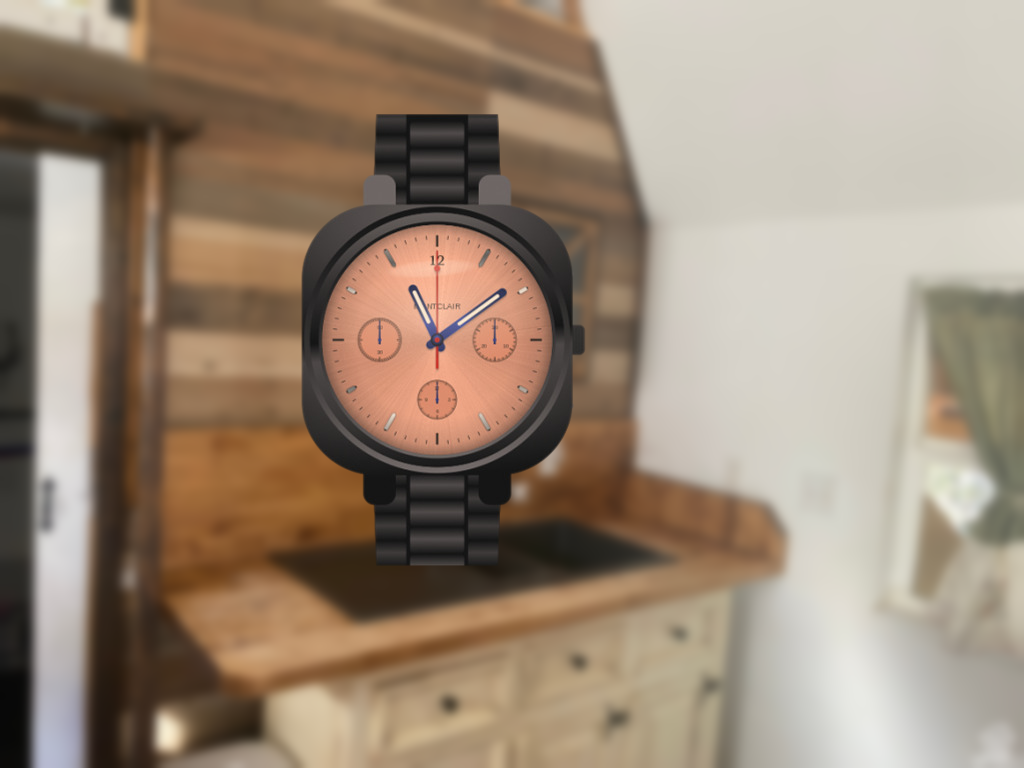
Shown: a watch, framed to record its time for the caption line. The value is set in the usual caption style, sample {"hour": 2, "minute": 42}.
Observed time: {"hour": 11, "minute": 9}
